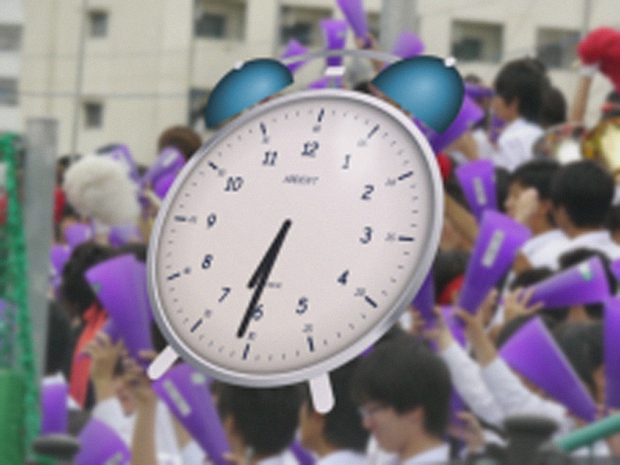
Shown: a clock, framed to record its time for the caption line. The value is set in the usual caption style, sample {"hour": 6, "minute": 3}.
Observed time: {"hour": 6, "minute": 31}
